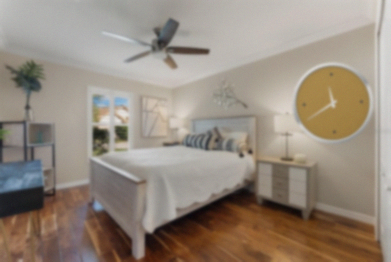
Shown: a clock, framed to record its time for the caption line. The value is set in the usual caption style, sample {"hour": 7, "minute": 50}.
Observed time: {"hour": 11, "minute": 40}
